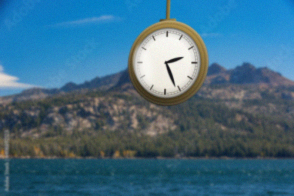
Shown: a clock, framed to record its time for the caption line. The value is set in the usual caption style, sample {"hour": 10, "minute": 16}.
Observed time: {"hour": 2, "minute": 26}
